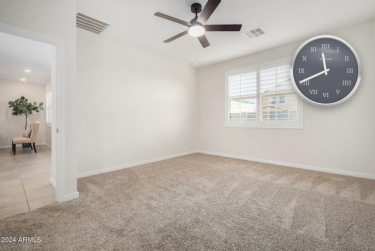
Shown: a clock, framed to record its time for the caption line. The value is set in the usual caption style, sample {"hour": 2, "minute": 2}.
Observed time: {"hour": 11, "minute": 41}
